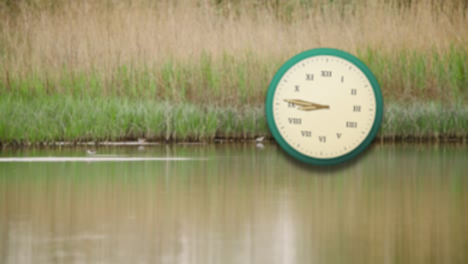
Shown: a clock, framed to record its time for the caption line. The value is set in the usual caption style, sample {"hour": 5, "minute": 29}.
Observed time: {"hour": 8, "minute": 46}
